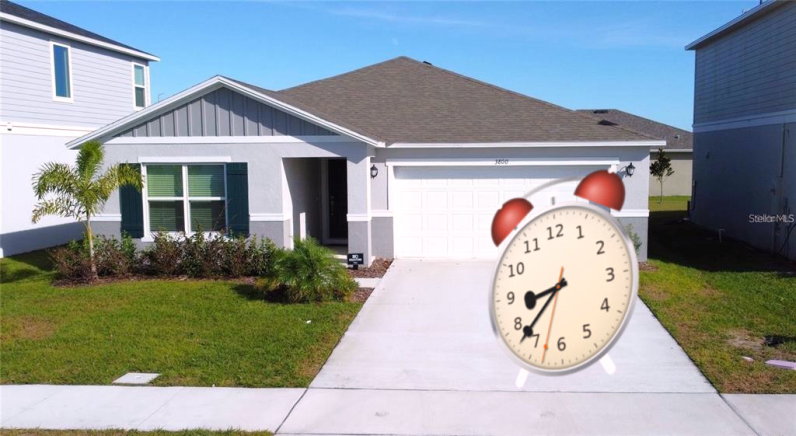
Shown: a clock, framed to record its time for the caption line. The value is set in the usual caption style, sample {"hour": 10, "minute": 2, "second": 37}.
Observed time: {"hour": 8, "minute": 37, "second": 33}
